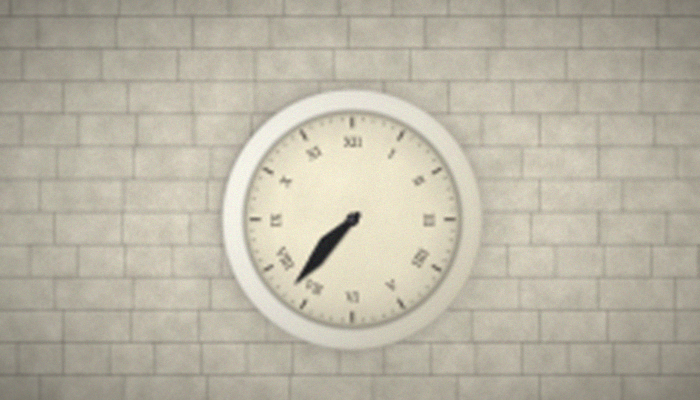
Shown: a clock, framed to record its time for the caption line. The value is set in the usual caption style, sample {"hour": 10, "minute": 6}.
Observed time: {"hour": 7, "minute": 37}
